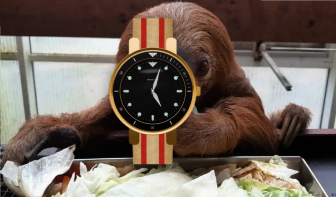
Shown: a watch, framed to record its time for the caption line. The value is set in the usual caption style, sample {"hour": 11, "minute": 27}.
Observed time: {"hour": 5, "minute": 3}
